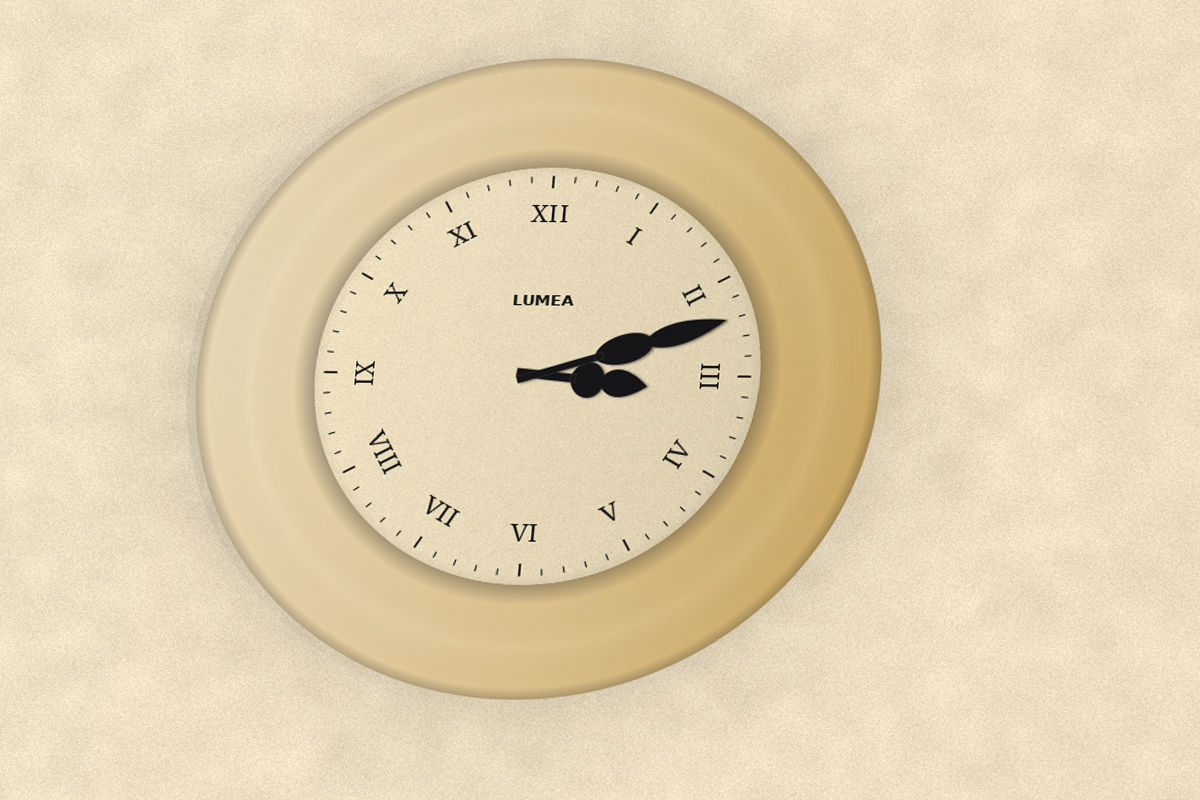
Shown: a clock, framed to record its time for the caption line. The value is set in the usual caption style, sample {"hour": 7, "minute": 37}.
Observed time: {"hour": 3, "minute": 12}
